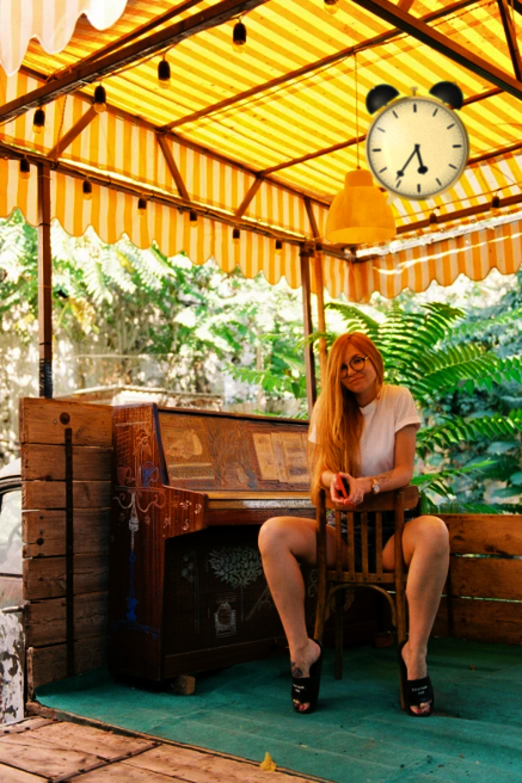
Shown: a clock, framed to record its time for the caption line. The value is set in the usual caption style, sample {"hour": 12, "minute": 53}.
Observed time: {"hour": 5, "minute": 36}
